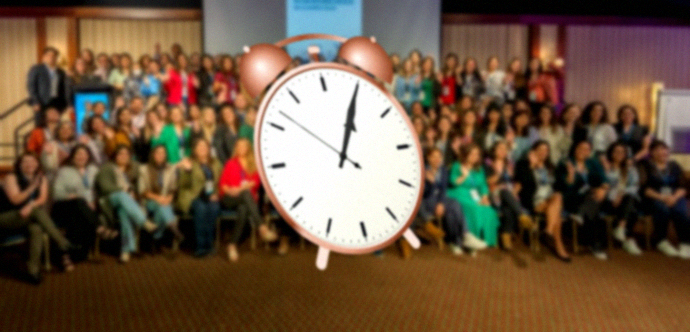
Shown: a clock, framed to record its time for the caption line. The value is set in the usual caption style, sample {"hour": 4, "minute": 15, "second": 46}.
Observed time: {"hour": 1, "minute": 4, "second": 52}
